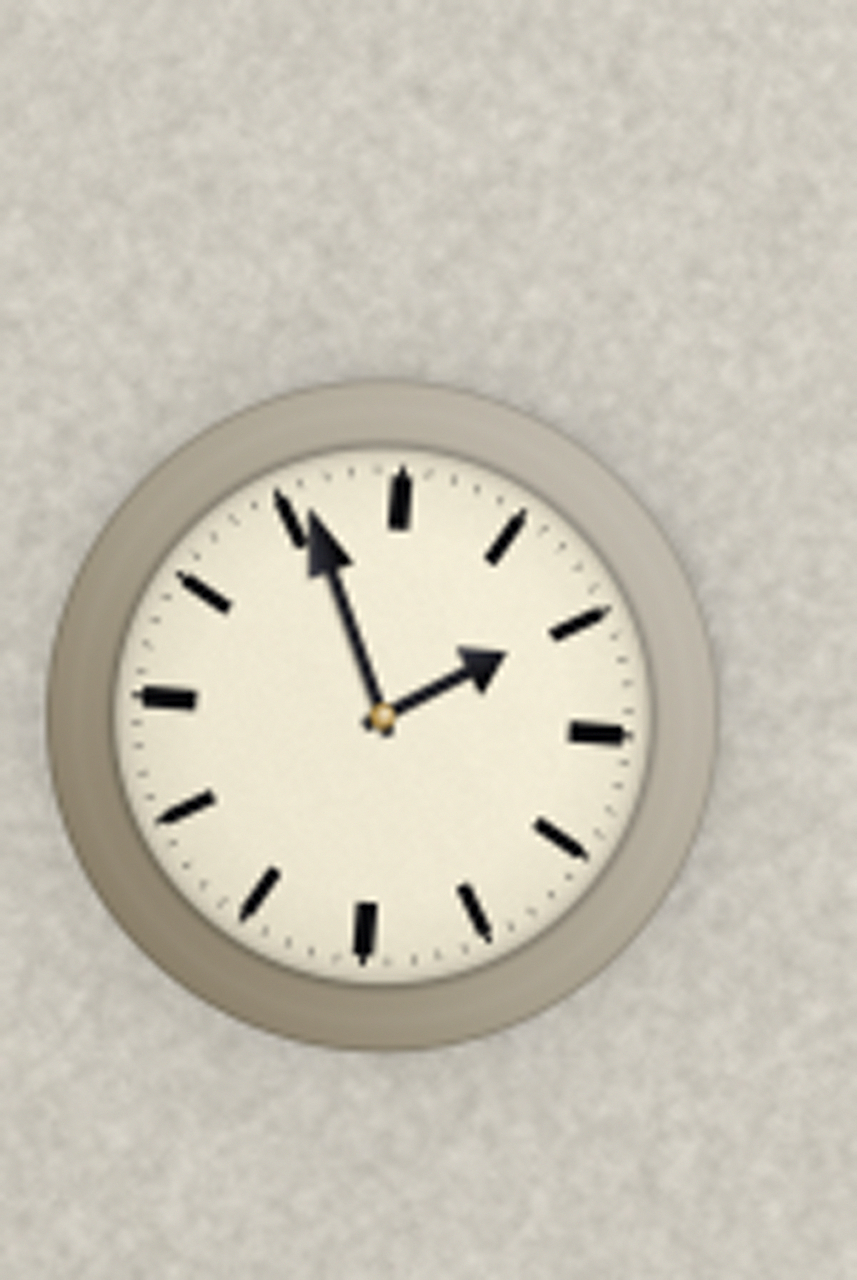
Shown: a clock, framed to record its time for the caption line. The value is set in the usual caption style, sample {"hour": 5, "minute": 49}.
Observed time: {"hour": 1, "minute": 56}
